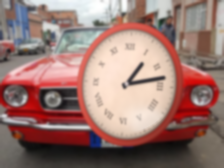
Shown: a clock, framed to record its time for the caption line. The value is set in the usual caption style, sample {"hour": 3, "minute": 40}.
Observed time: {"hour": 1, "minute": 13}
